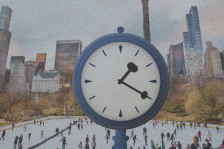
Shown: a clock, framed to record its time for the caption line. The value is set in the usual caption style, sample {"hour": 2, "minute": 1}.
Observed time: {"hour": 1, "minute": 20}
